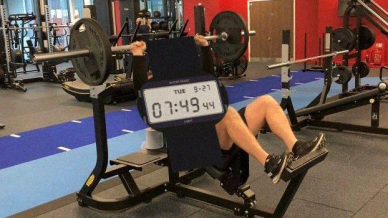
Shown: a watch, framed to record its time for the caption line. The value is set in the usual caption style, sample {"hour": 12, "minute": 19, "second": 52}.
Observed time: {"hour": 7, "minute": 49, "second": 44}
